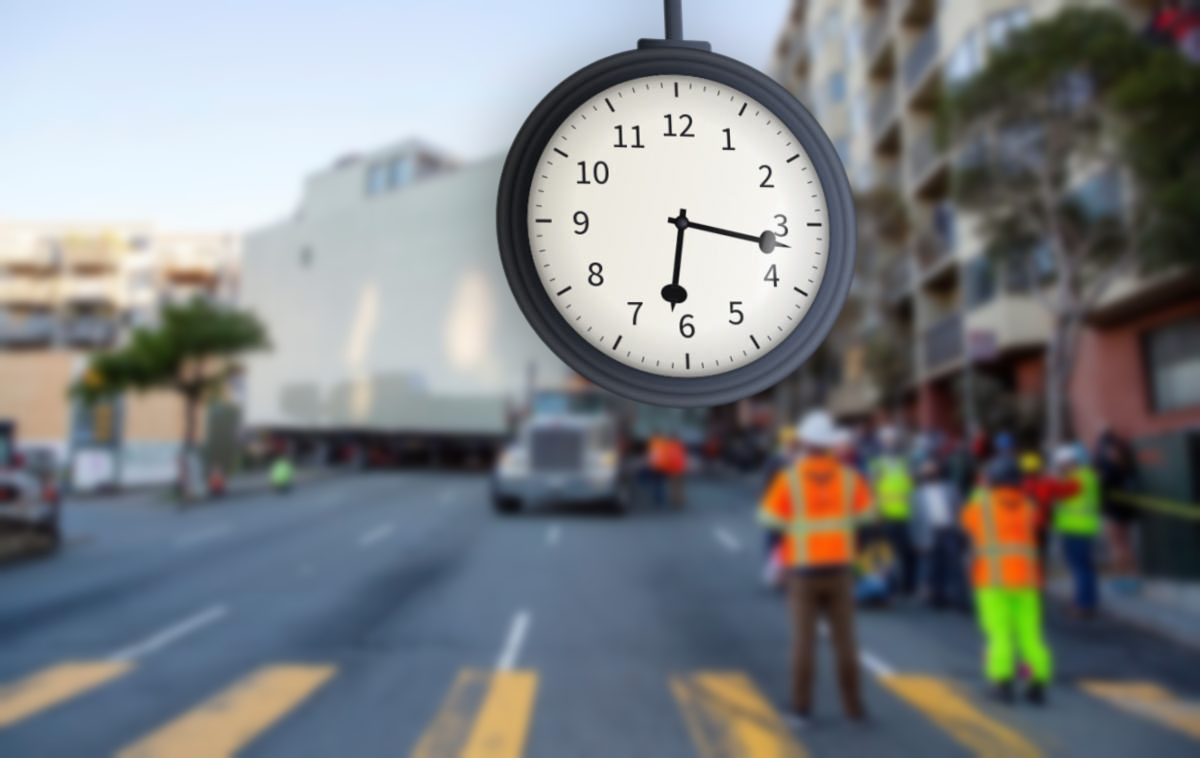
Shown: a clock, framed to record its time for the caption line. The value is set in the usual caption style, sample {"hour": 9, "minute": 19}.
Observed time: {"hour": 6, "minute": 17}
